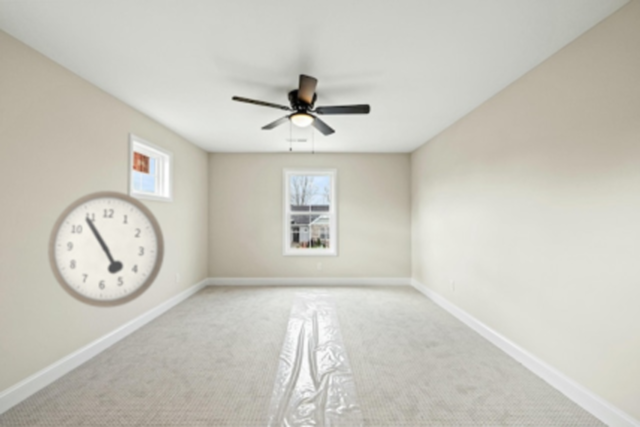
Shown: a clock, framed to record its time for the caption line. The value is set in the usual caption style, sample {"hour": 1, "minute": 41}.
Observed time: {"hour": 4, "minute": 54}
